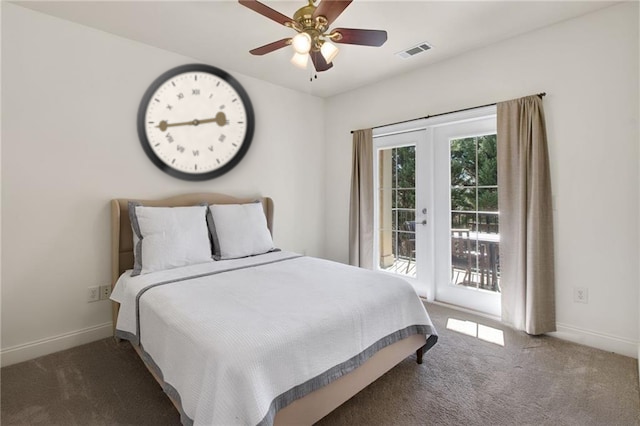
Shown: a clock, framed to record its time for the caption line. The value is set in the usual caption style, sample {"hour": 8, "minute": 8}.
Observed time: {"hour": 2, "minute": 44}
